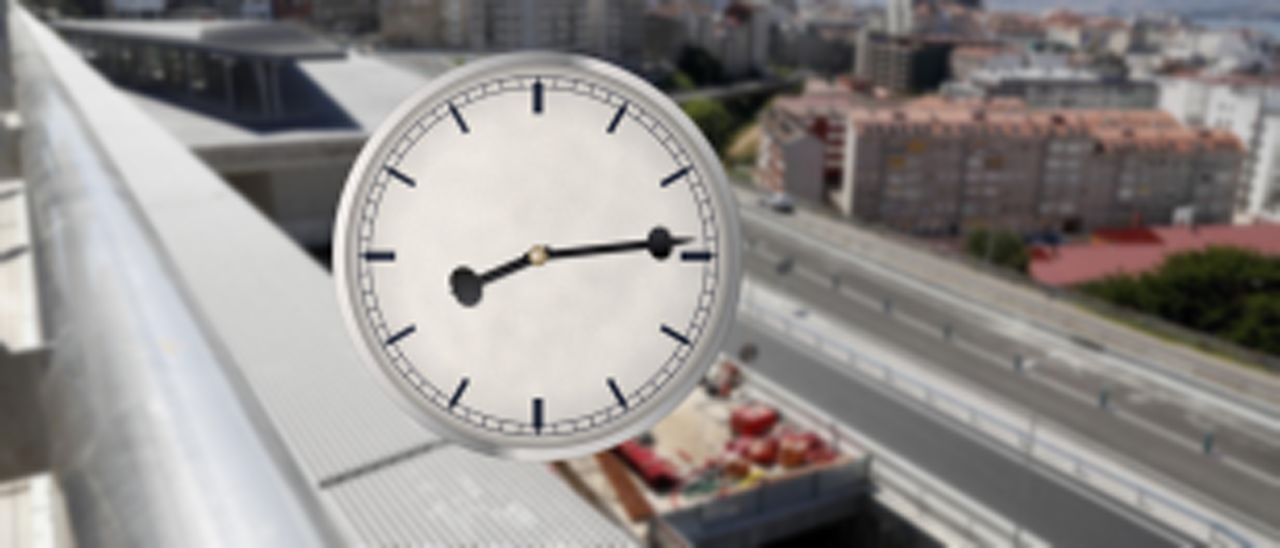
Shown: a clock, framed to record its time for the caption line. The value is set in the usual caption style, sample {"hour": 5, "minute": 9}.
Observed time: {"hour": 8, "minute": 14}
